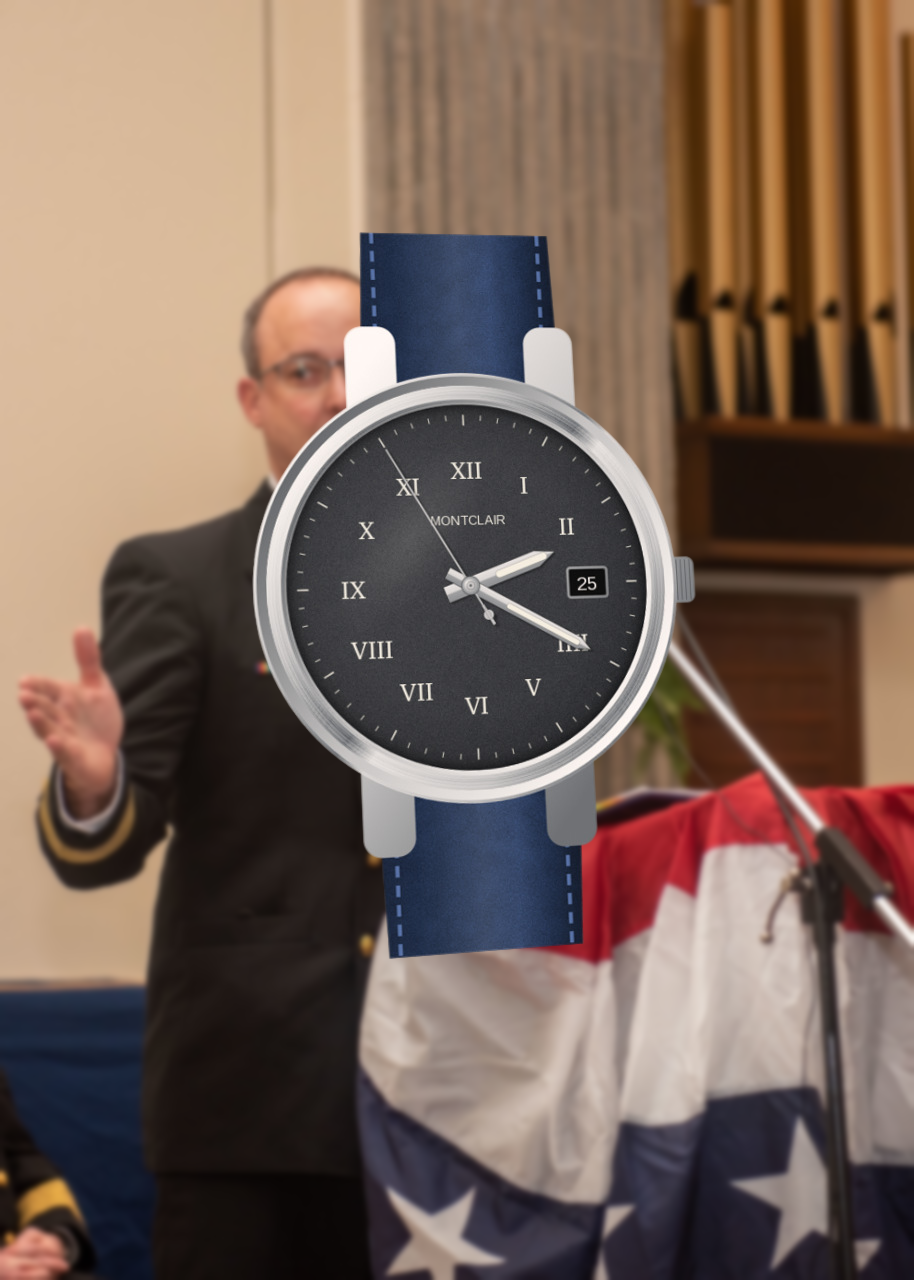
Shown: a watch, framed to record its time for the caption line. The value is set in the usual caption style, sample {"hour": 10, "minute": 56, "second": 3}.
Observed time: {"hour": 2, "minute": 19, "second": 55}
